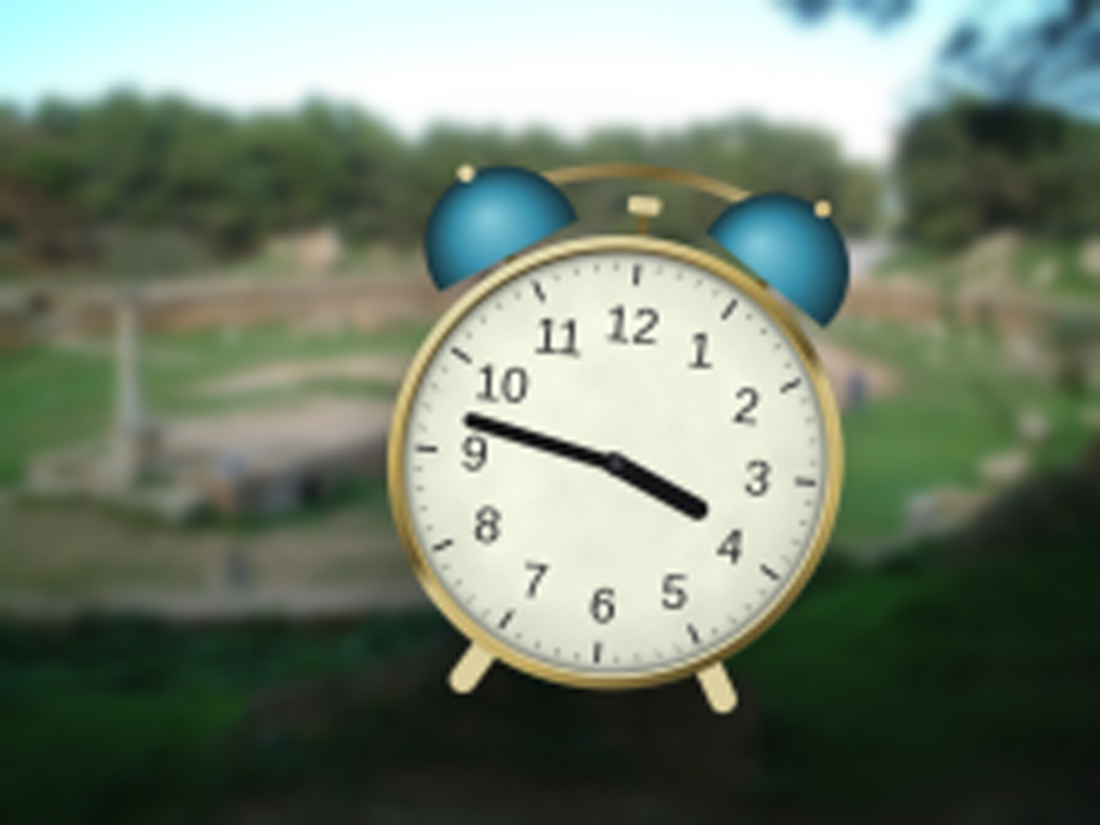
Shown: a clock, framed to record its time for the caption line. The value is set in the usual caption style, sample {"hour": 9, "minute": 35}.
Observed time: {"hour": 3, "minute": 47}
